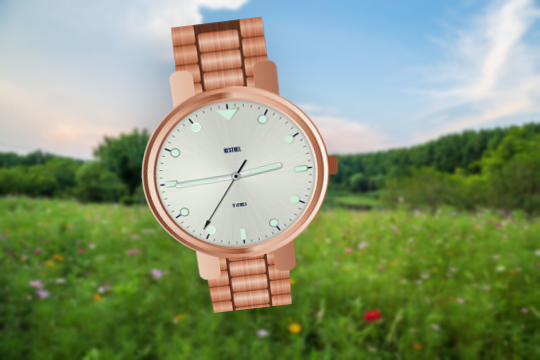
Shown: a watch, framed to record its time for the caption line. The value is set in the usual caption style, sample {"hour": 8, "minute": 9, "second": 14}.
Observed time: {"hour": 2, "minute": 44, "second": 36}
